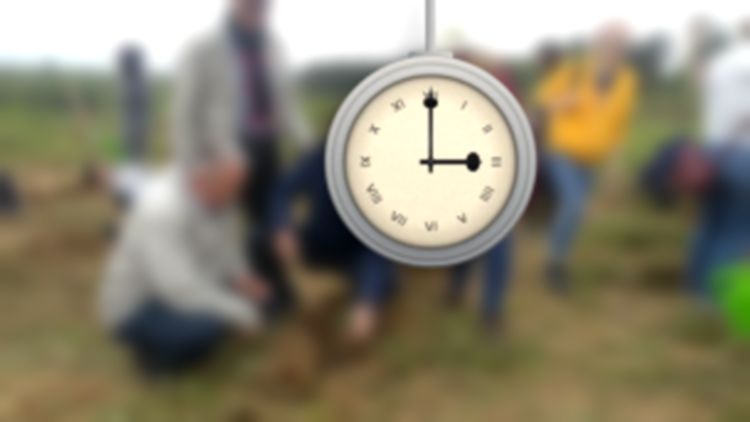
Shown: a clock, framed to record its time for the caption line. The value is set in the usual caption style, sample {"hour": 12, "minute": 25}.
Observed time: {"hour": 3, "minute": 0}
